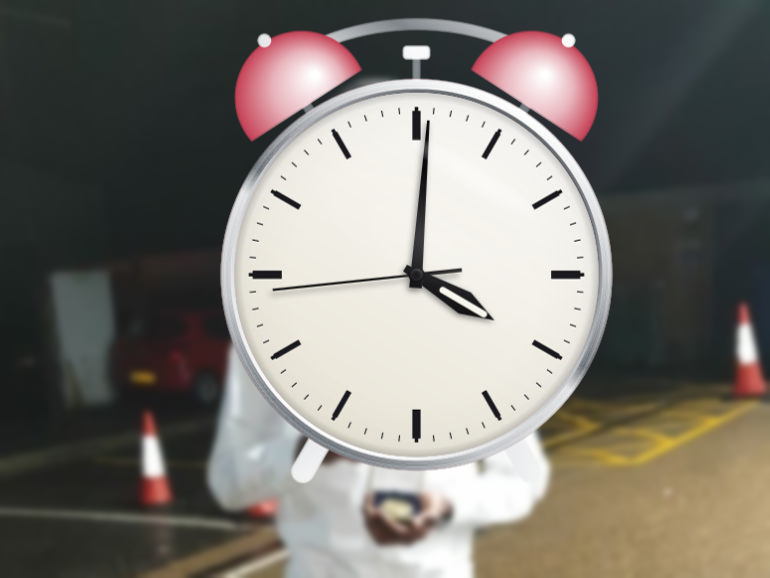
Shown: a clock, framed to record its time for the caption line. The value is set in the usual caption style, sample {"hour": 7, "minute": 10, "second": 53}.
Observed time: {"hour": 4, "minute": 0, "second": 44}
